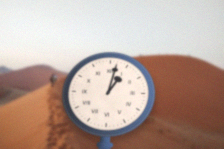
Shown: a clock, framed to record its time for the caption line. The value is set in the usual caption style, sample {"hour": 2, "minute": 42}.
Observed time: {"hour": 1, "minute": 2}
